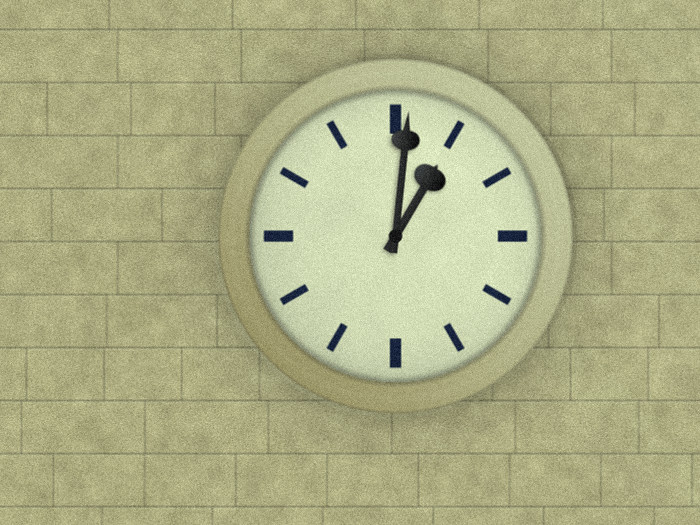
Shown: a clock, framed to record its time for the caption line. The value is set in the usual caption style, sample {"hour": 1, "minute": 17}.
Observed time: {"hour": 1, "minute": 1}
